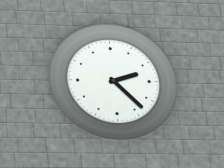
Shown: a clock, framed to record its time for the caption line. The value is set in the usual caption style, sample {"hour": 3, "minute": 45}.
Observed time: {"hour": 2, "minute": 23}
